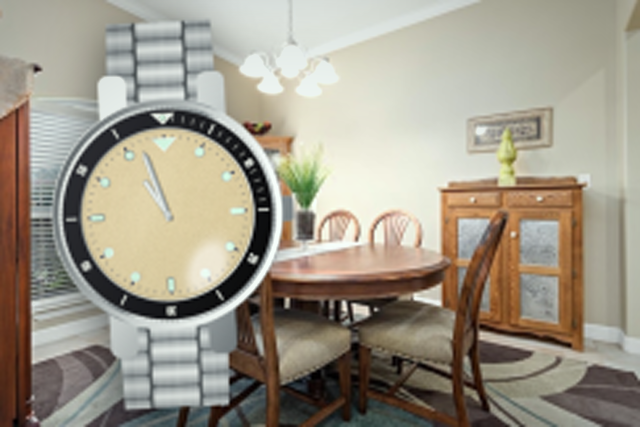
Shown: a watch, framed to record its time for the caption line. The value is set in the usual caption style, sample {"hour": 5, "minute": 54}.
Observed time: {"hour": 10, "minute": 57}
